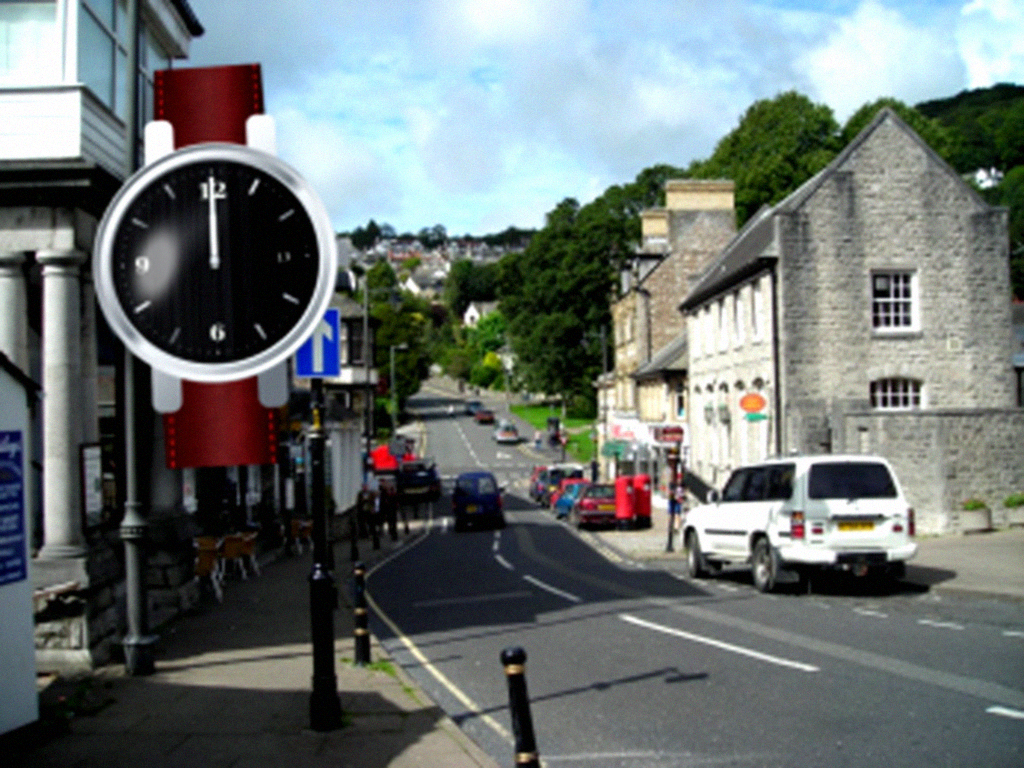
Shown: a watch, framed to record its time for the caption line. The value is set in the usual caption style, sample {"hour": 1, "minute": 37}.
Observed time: {"hour": 12, "minute": 0}
